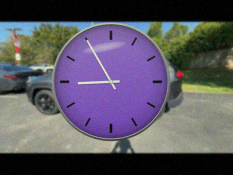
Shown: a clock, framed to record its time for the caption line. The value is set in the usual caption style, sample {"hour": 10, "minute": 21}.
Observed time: {"hour": 8, "minute": 55}
